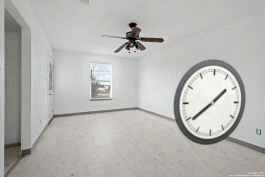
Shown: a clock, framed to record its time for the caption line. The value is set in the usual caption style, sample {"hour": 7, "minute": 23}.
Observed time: {"hour": 1, "minute": 39}
